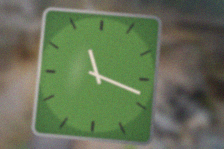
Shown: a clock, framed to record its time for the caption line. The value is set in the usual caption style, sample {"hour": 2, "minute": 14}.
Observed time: {"hour": 11, "minute": 18}
